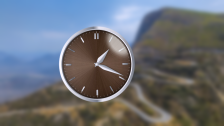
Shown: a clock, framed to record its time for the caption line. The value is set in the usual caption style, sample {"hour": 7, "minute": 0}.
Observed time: {"hour": 1, "minute": 19}
